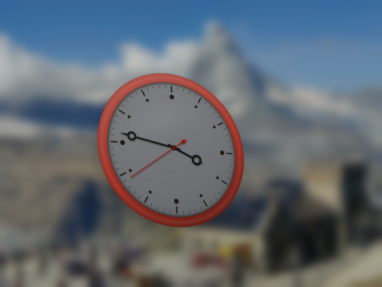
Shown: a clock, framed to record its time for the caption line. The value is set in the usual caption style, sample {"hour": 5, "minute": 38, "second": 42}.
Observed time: {"hour": 3, "minute": 46, "second": 39}
